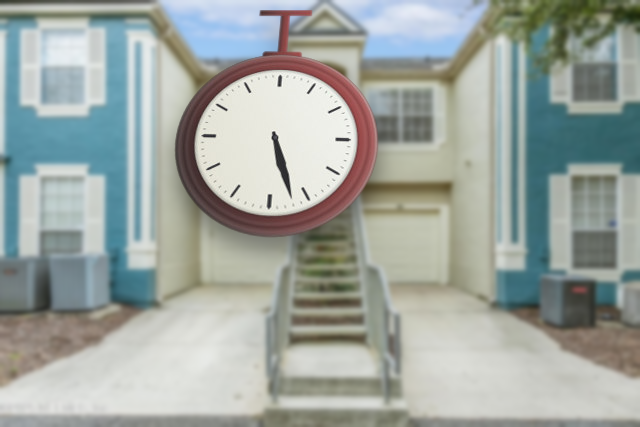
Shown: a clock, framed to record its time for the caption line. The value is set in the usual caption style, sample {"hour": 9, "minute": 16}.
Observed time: {"hour": 5, "minute": 27}
